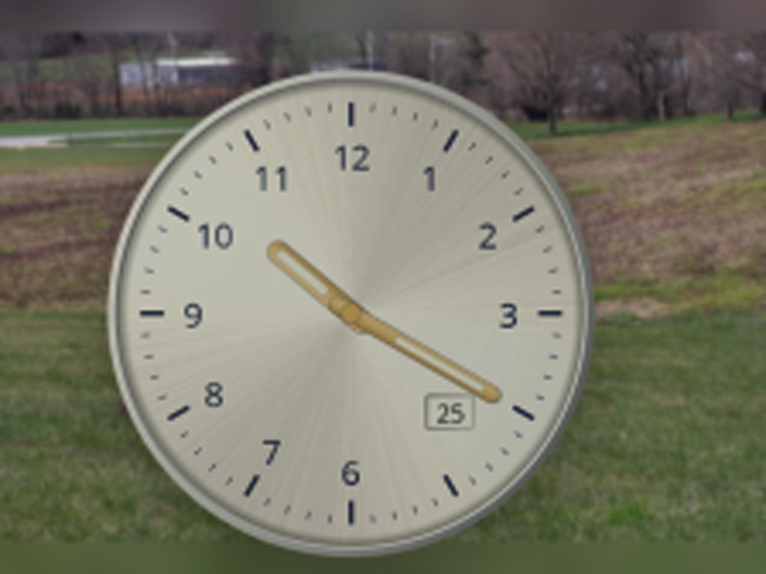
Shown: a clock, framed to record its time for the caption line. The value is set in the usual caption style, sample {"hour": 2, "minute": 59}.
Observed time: {"hour": 10, "minute": 20}
